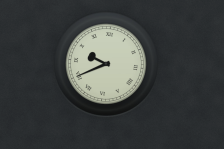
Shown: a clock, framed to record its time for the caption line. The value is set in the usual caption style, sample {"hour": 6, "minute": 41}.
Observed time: {"hour": 9, "minute": 40}
